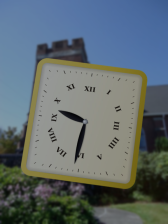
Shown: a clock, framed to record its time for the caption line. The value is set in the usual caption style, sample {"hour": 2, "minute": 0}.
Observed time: {"hour": 9, "minute": 31}
